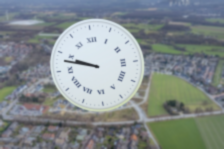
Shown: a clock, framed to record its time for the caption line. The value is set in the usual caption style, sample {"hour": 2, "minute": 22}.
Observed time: {"hour": 9, "minute": 48}
